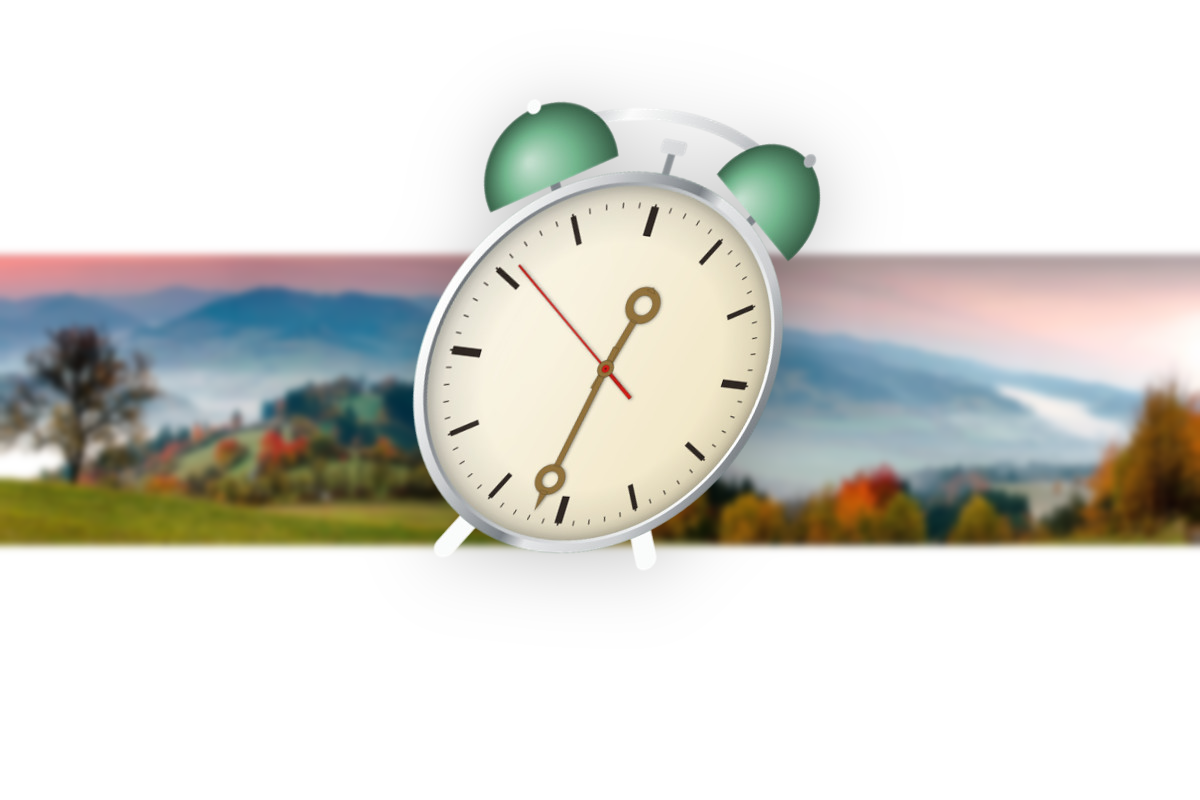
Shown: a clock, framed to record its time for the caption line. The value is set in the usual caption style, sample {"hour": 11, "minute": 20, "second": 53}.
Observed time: {"hour": 12, "minute": 31, "second": 51}
